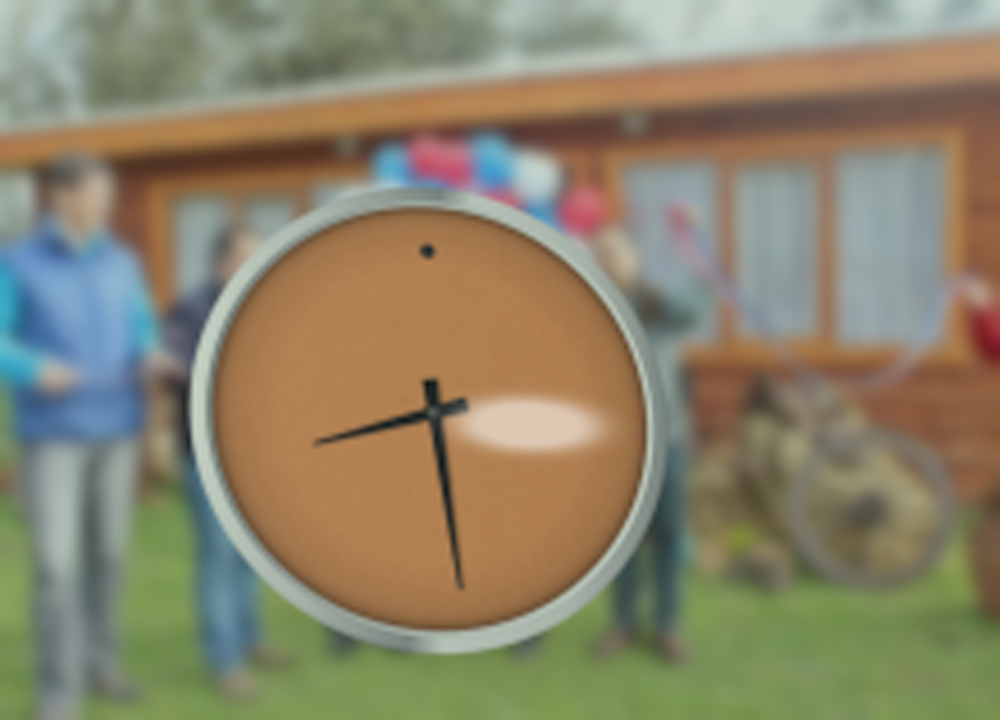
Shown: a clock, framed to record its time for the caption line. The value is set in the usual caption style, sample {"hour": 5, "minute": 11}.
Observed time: {"hour": 8, "minute": 29}
